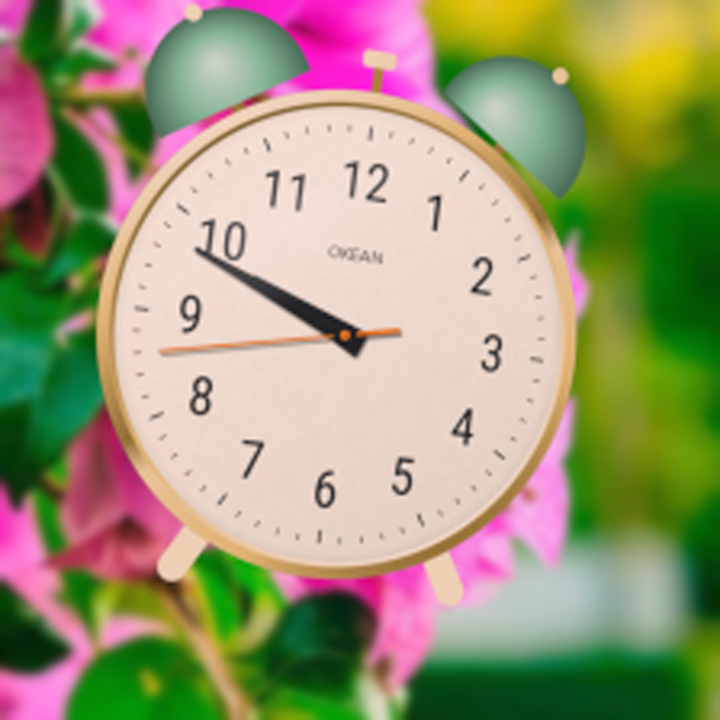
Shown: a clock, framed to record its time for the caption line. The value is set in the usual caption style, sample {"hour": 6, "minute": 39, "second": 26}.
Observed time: {"hour": 9, "minute": 48, "second": 43}
